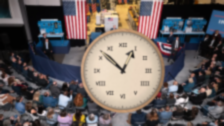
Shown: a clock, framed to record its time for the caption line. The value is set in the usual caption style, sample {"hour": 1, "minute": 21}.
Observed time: {"hour": 12, "minute": 52}
